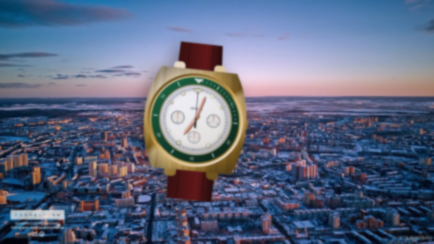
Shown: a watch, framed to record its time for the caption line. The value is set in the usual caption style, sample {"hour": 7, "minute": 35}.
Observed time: {"hour": 7, "minute": 3}
